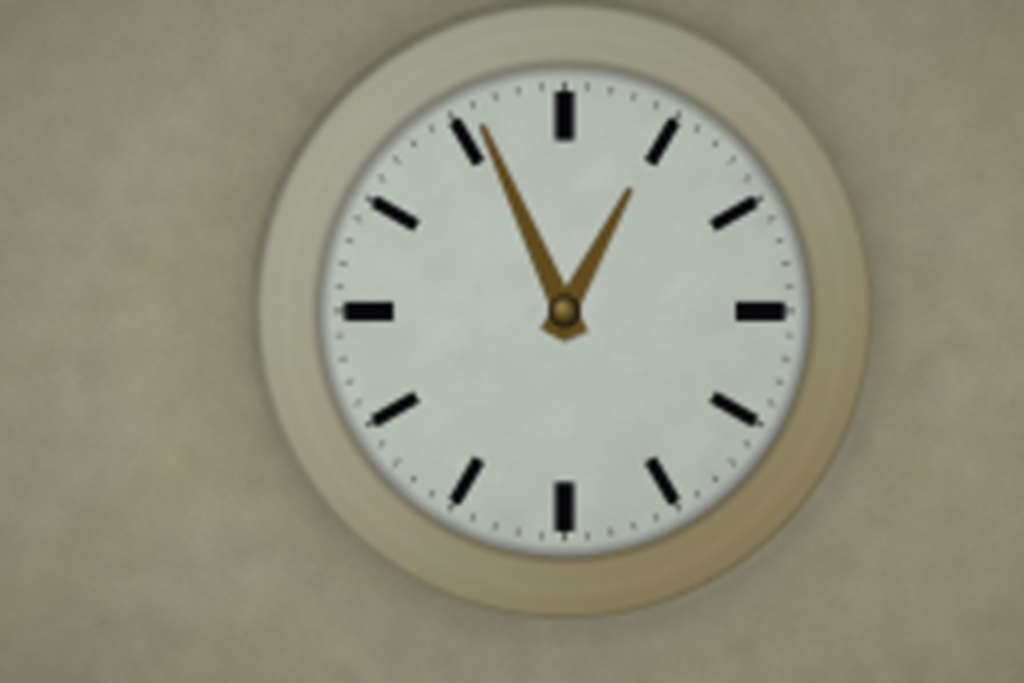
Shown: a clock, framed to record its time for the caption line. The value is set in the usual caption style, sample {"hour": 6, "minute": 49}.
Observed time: {"hour": 12, "minute": 56}
